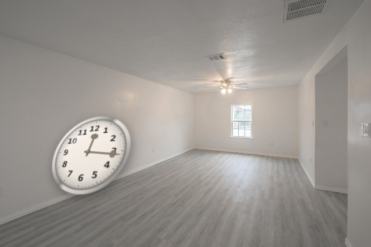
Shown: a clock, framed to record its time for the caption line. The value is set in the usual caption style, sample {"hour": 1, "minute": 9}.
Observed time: {"hour": 12, "minute": 16}
